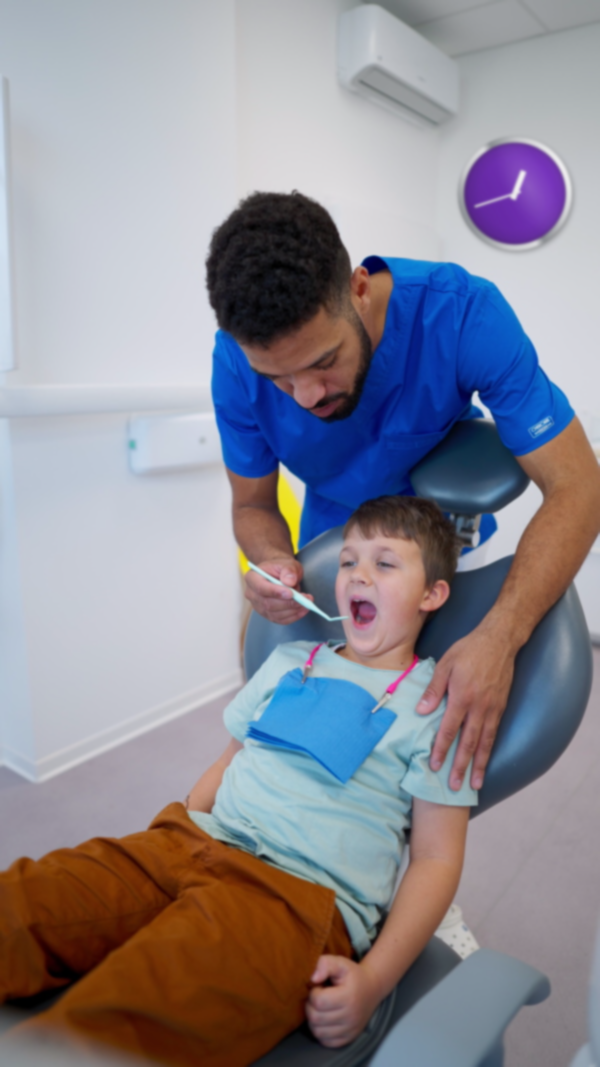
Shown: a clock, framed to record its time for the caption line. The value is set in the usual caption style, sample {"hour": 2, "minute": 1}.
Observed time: {"hour": 12, "minute": 42}
